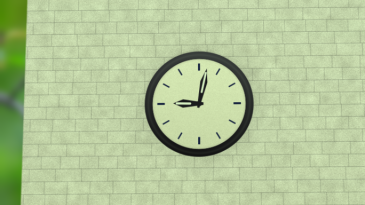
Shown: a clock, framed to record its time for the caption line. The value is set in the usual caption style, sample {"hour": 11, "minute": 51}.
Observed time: {"hour": 9, "minute": 2}
